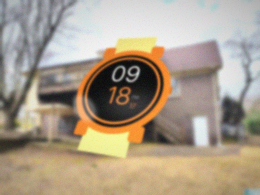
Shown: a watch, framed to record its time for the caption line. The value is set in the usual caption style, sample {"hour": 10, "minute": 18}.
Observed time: {"hour": 9, "minute": 18}
